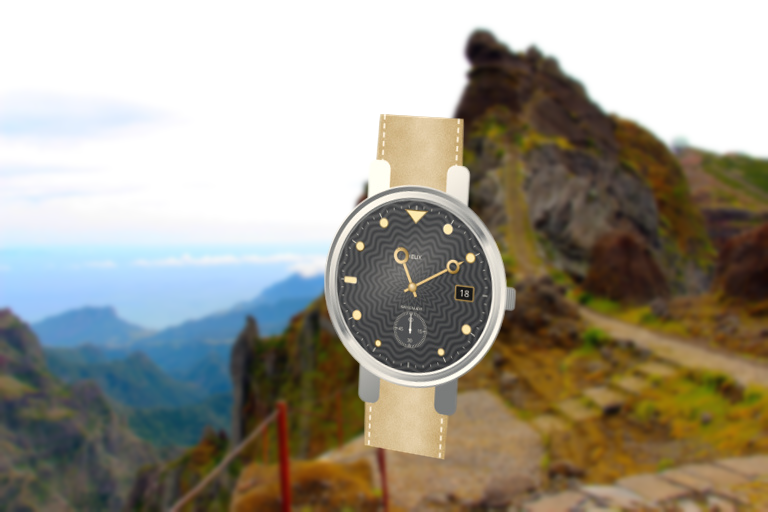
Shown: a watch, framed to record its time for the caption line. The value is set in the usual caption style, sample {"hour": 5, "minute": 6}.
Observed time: {"hour": 11, "minute": 10}
